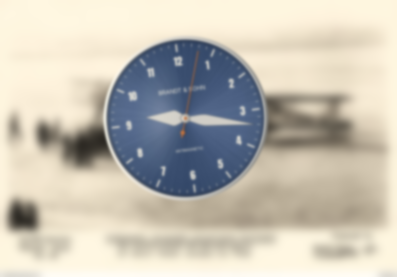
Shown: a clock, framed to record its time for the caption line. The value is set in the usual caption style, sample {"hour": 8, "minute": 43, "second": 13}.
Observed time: {"hour": 9, "minute": 17, "second": 3}
